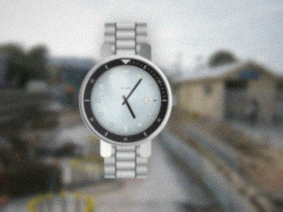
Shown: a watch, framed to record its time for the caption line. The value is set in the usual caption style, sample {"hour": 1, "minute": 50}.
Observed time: {"hour": 5, "minute": 6}
